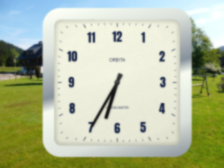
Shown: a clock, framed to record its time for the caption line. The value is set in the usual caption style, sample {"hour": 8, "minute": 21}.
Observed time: {"hour": 6, "minute": 35}
